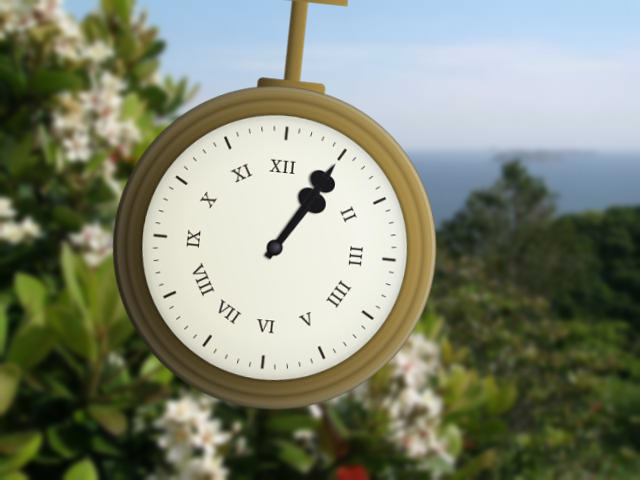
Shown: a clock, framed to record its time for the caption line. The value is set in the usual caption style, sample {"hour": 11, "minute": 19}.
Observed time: {"hour": 1, "minute": 5}
